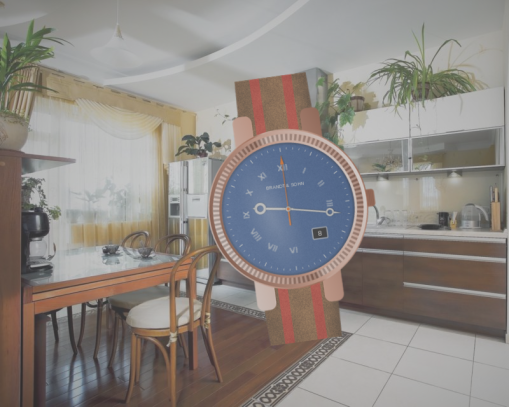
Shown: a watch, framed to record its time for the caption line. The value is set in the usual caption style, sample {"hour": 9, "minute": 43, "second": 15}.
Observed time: {"hour": 9, "minute": 17, "second": 0}
